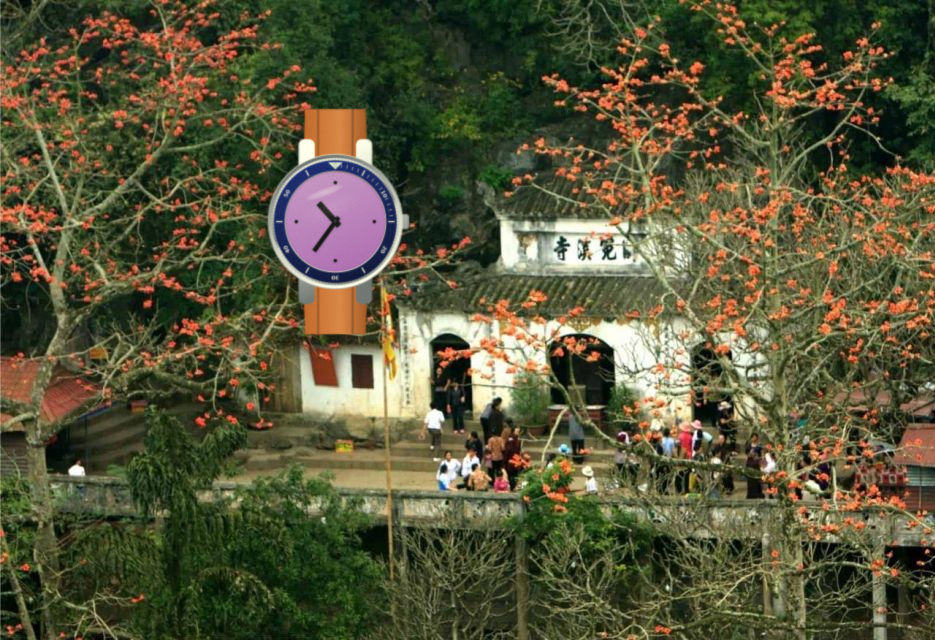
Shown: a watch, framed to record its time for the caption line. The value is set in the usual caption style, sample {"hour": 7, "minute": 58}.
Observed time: {"hour": 10, "minute": 36}
